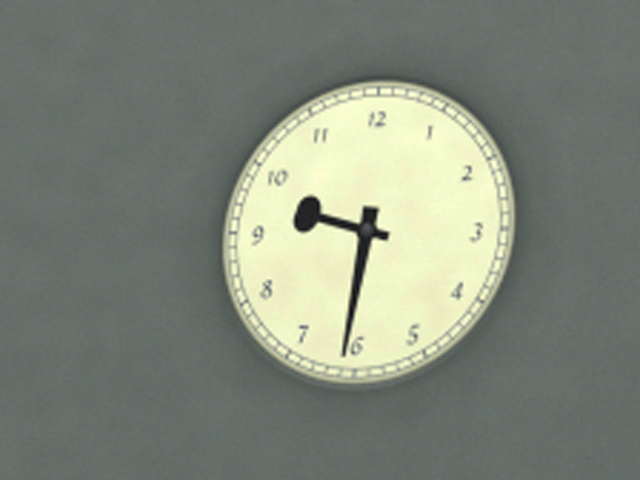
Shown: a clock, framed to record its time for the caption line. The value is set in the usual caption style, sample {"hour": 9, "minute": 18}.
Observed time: {"hour": 9, "minute": 31}
